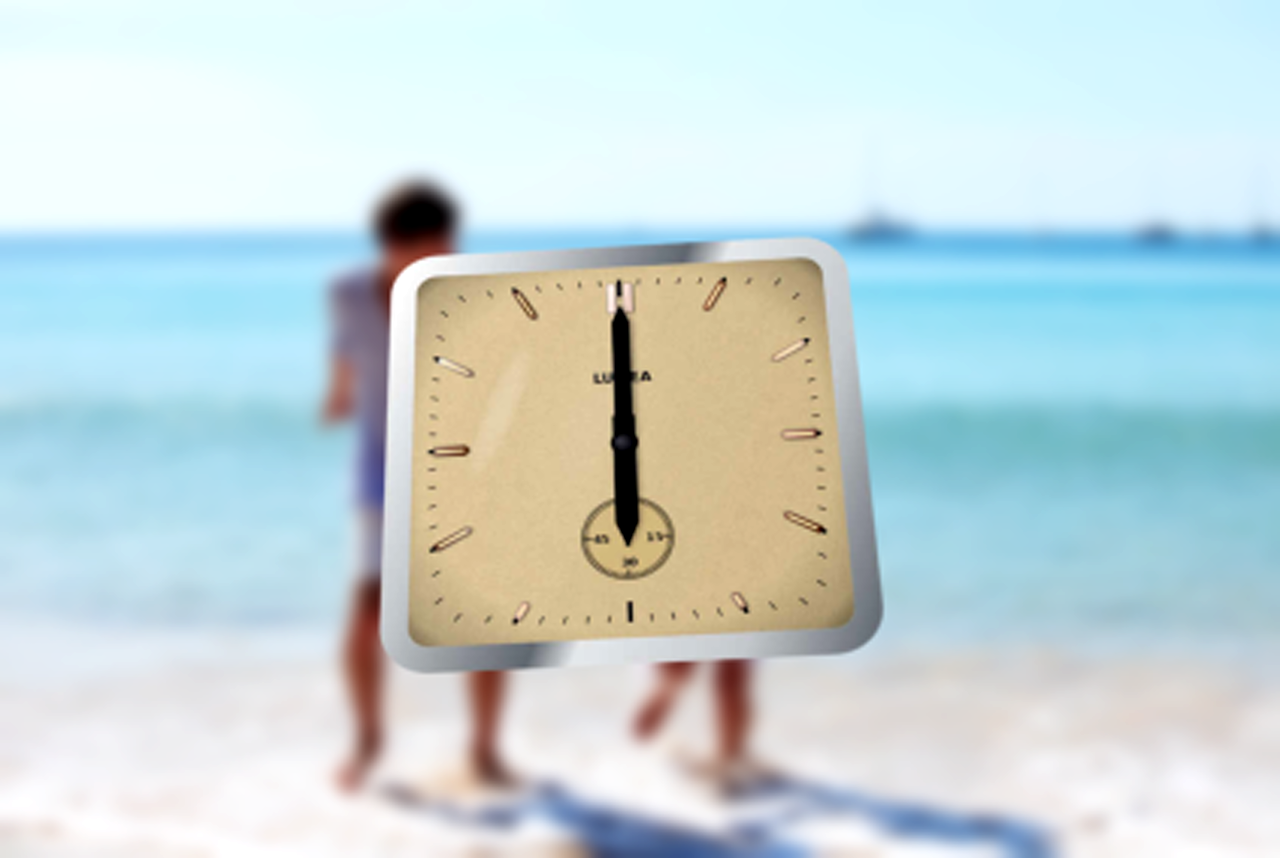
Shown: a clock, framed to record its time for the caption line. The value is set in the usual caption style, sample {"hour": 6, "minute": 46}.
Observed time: {"hour": 6, "minute": 0}
